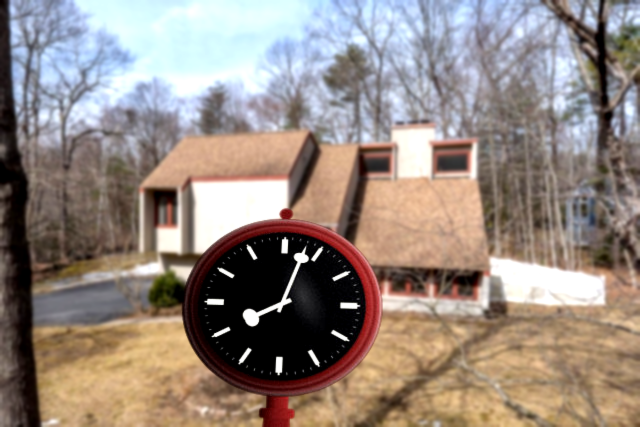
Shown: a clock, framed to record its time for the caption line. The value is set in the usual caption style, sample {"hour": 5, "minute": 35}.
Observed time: {"hour": 8, "minute": 3}
